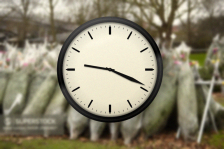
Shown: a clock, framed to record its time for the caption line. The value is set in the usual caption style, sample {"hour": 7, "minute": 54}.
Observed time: {"hour": 9, "minute": 19}
